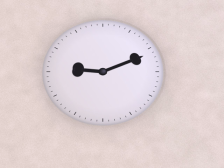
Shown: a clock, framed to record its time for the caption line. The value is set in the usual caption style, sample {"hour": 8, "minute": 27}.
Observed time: {"hour": 9, "minute": 11}
